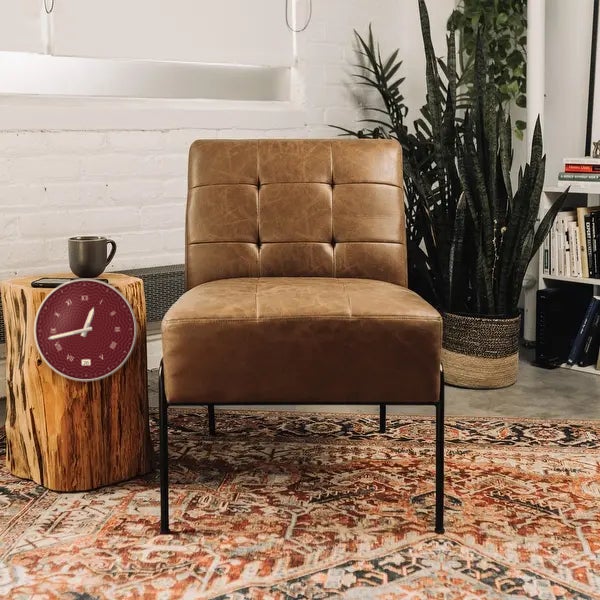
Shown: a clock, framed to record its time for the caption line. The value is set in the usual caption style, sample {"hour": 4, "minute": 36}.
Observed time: {"hour": 12, "minute": 43}
